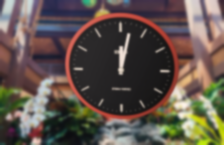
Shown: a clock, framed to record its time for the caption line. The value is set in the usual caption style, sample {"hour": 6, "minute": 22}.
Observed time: {"hour": 12, "minute": 2}
